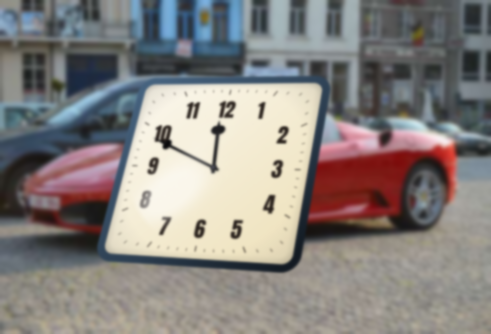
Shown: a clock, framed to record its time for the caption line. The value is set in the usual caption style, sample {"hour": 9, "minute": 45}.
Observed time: {"hour": 11, "minute": 49}
